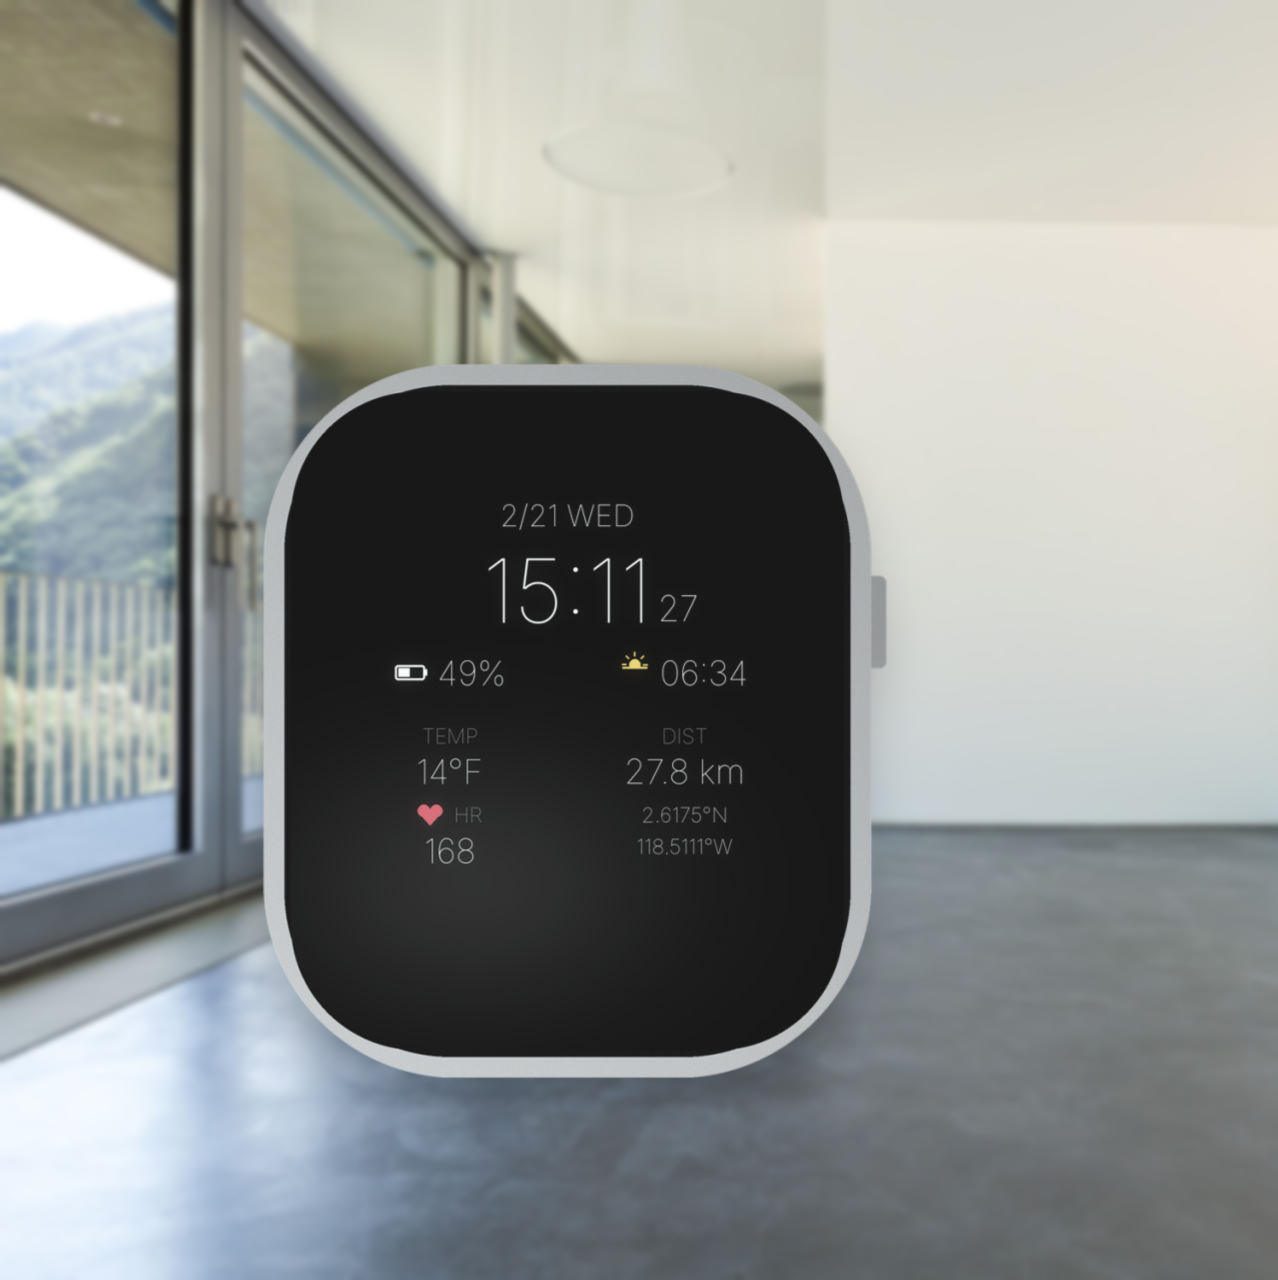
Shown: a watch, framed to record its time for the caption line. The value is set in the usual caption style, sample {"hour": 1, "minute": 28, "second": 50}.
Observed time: {"hour": 15, "minute": 11, "second": 27}
